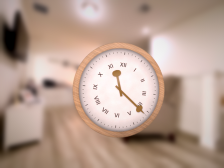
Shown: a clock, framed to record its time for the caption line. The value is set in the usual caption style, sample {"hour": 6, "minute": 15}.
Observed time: {"hour": 11, "minute": 21}
